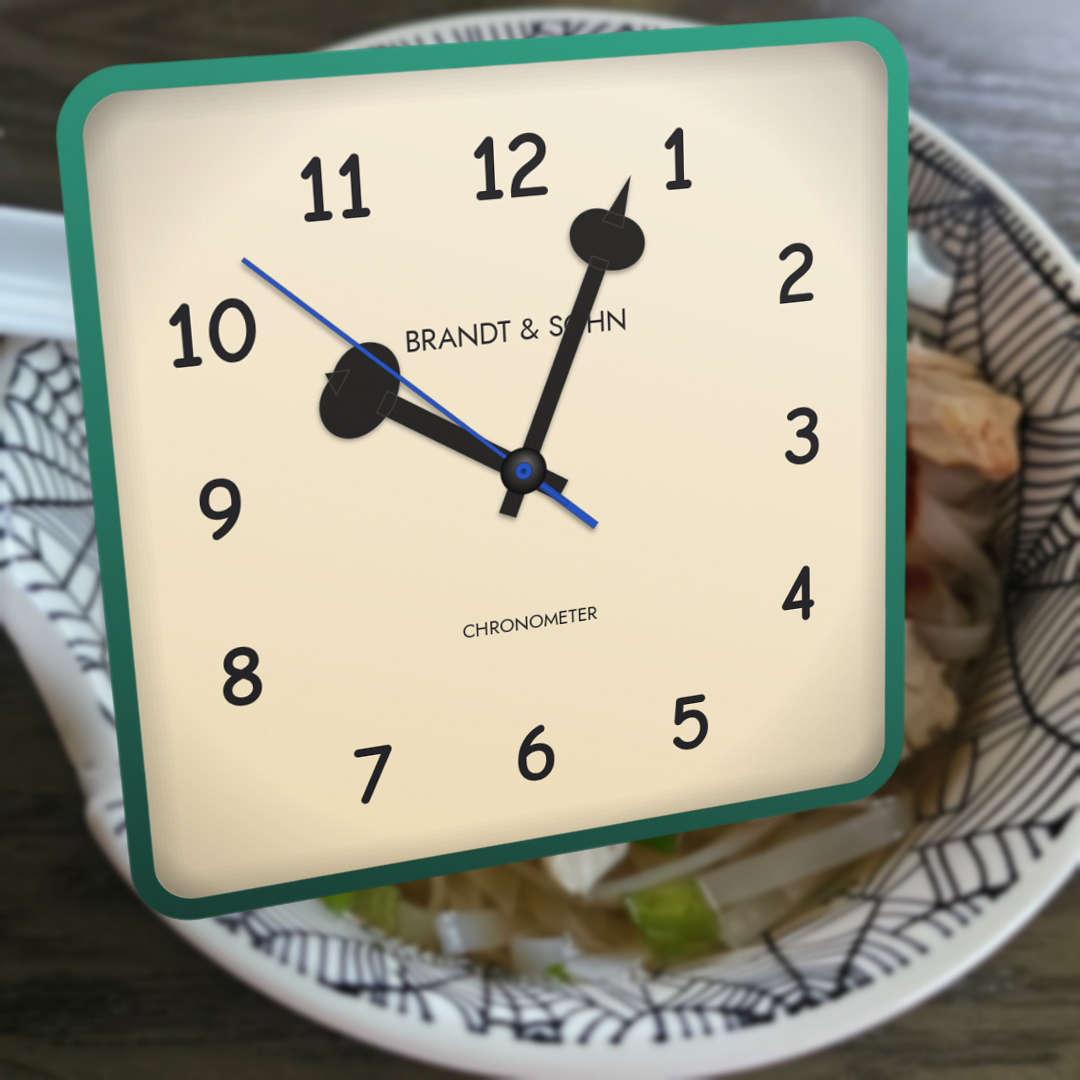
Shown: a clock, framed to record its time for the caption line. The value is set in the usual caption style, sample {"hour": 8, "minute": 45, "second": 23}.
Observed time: {"hour": 10, "minute": 3, "second": 52}
